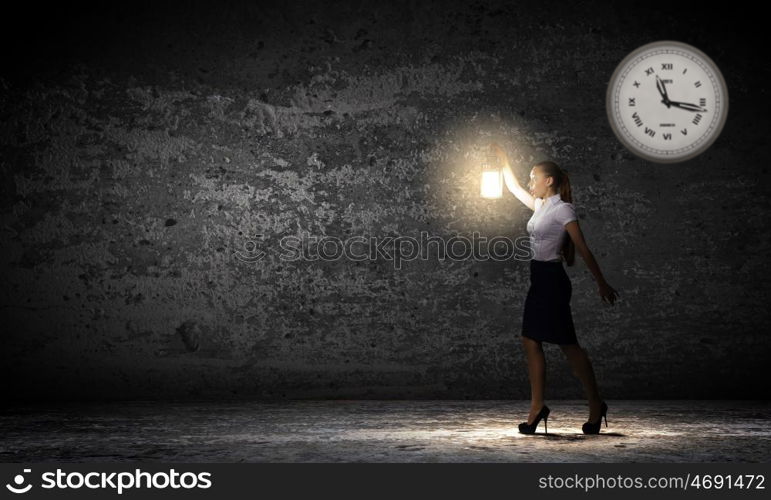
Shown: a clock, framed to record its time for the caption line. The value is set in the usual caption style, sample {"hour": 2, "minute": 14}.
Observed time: {"hour": 11, "minute": 17}
